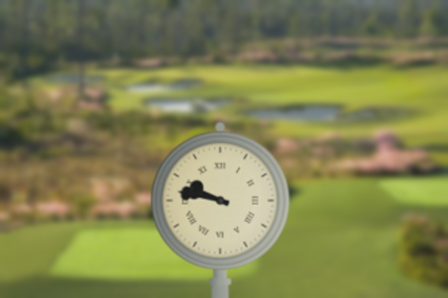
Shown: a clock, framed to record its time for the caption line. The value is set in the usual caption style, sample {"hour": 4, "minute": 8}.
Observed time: {"hour": 9, "minute": 47}
